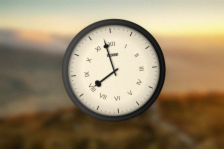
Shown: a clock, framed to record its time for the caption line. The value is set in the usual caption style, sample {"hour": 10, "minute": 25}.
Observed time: {"hour": 7, "minute": 58}
